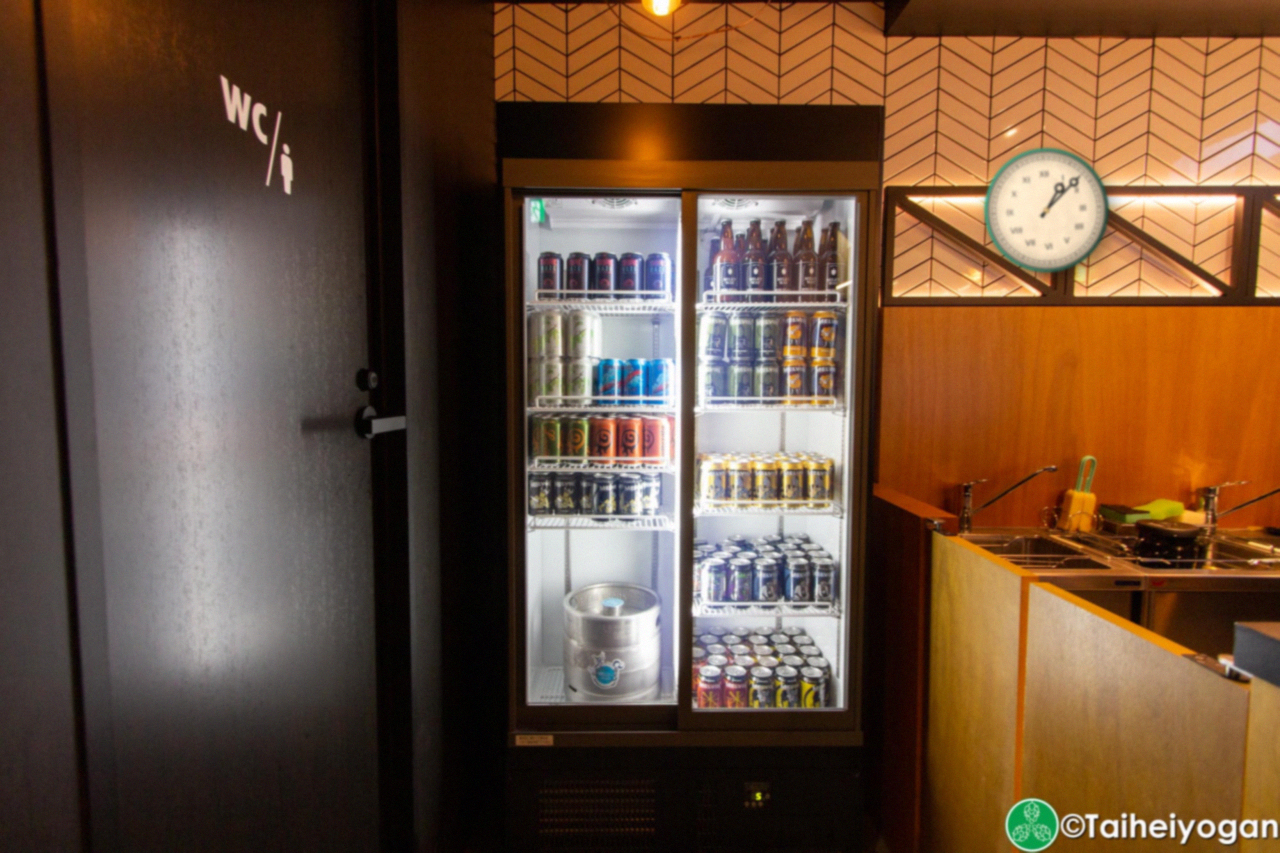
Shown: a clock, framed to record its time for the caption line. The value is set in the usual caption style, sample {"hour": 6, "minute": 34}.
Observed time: {"hour": 1, "minute": 8}
